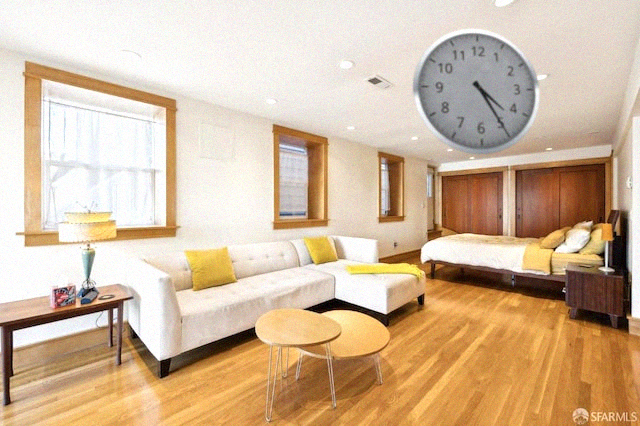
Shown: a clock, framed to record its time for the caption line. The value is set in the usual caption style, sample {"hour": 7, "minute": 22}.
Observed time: {"hour": 4, "minute": 25}
